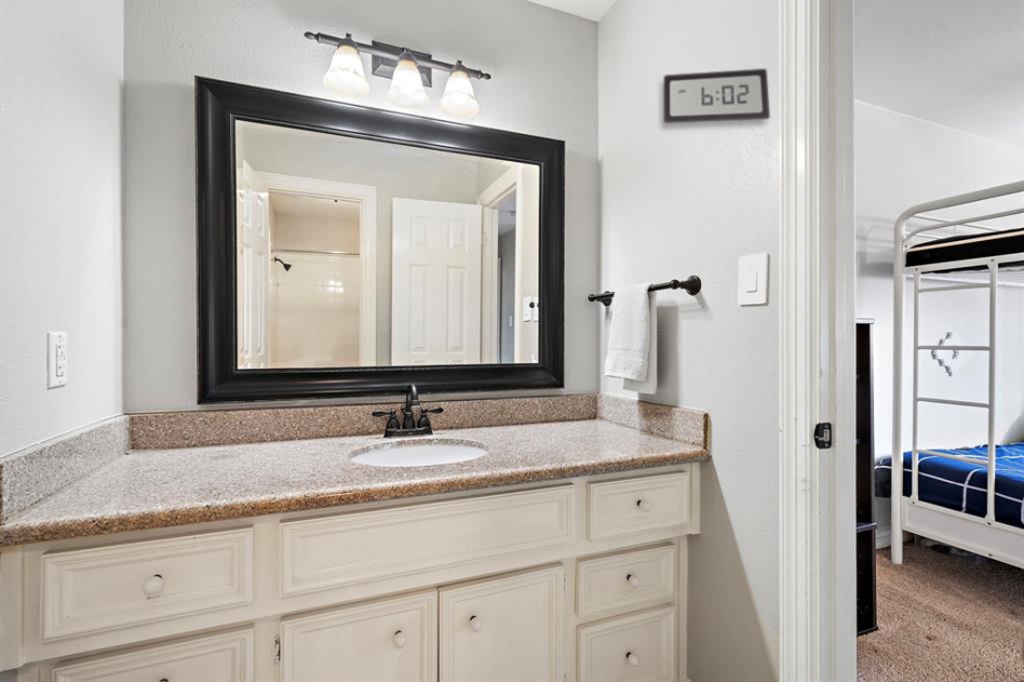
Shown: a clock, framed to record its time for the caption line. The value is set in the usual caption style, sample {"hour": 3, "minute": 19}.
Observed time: {"hour": 6, "minute": 2}
